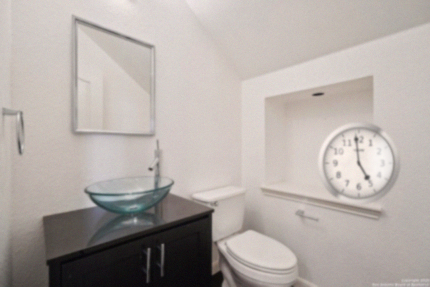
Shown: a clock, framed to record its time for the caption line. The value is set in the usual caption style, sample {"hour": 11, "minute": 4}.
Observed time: {"hour": 4, "minute": 59}
